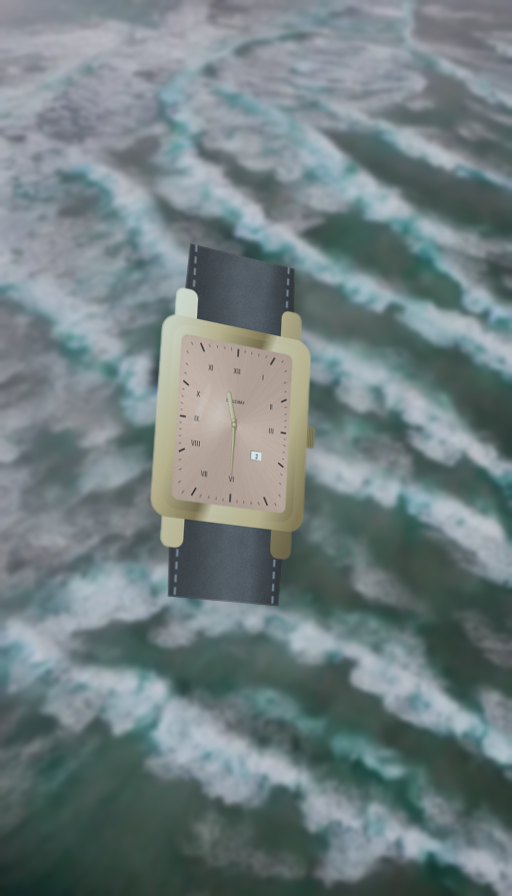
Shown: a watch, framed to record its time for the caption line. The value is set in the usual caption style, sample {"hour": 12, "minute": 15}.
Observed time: {"hour": 11, "minute": 30}
